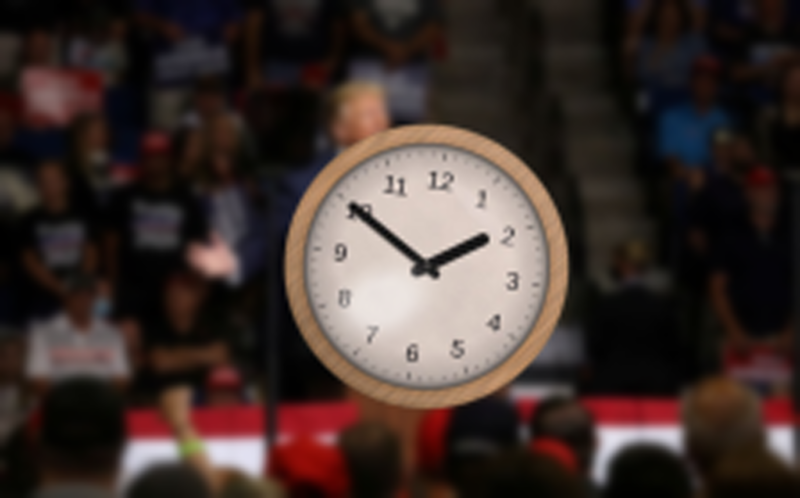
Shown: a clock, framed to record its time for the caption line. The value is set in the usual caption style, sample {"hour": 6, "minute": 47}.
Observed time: {"hour": 1, "minute": 50}
